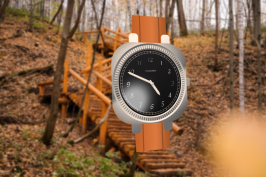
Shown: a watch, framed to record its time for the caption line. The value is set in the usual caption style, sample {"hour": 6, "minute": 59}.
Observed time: {"hour": 4, "minute": 49}
